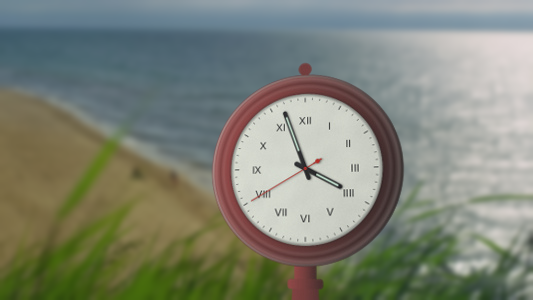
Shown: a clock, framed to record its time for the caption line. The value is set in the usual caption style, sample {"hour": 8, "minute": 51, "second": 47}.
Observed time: {"hour": 3, "minute": 56, "second": 40}
